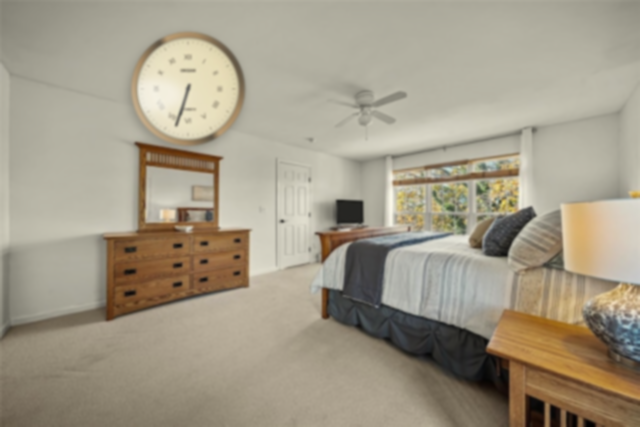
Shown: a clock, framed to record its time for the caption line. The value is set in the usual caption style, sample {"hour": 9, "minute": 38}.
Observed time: {"hour": 6, "minute": 33}
